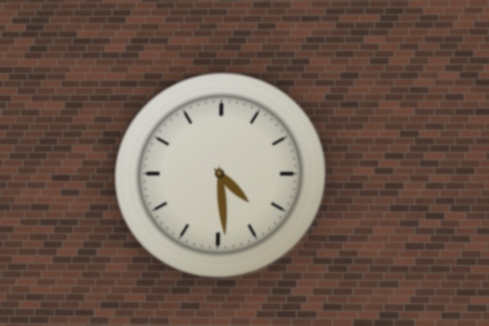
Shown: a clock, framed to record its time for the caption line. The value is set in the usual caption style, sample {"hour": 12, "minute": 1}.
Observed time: {"hour": 4, "minute": 29}
